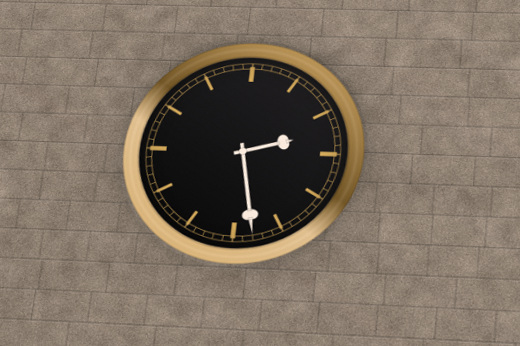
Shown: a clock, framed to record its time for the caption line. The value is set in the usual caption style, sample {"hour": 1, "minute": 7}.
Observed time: {"hour": 2, "minute": 28}
